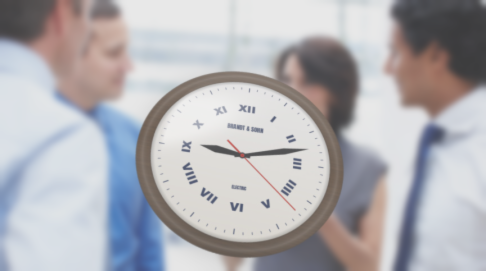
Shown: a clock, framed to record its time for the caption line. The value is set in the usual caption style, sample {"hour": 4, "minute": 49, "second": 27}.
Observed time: {"hour": 9, "minute": 12, "second": 22}
